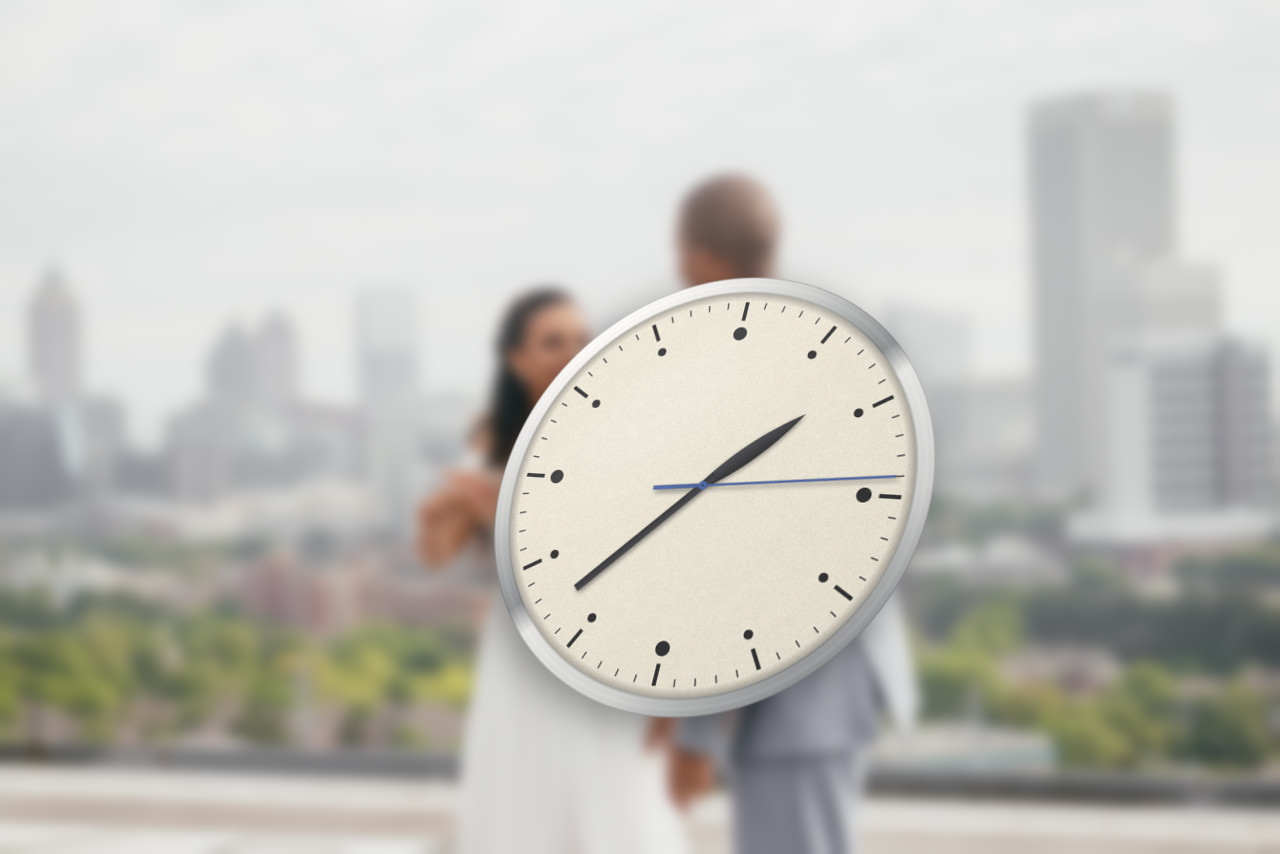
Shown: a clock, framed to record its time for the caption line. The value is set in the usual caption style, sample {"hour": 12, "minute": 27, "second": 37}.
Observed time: {"hour": 1, "minute": 37, "second": 14}
